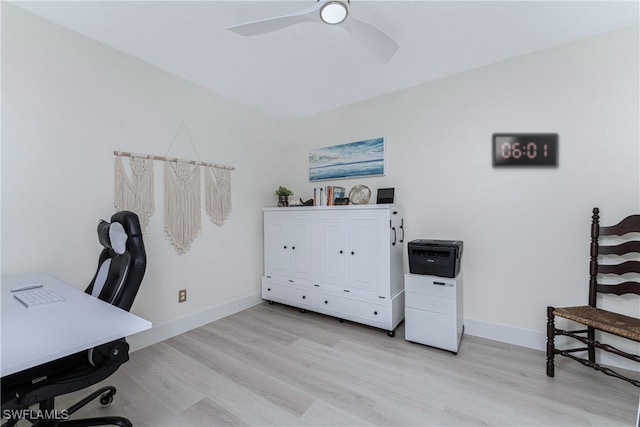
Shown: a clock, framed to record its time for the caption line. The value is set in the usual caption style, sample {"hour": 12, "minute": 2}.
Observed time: {"hour": 6, "minute": 1}
